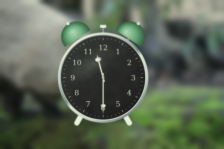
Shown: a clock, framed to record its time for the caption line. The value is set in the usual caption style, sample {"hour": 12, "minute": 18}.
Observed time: {"hour": 11, "minute": 30}
